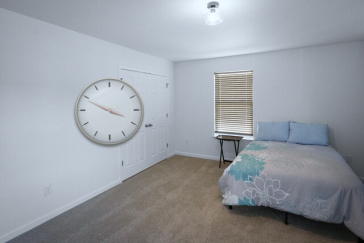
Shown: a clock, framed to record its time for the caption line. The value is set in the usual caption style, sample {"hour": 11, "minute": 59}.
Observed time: {"hour": 3, "minute": 49}
